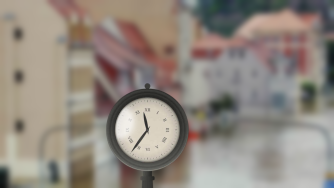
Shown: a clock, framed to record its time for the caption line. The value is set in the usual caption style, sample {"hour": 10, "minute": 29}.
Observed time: {"hour": 11, "minute": 36}
